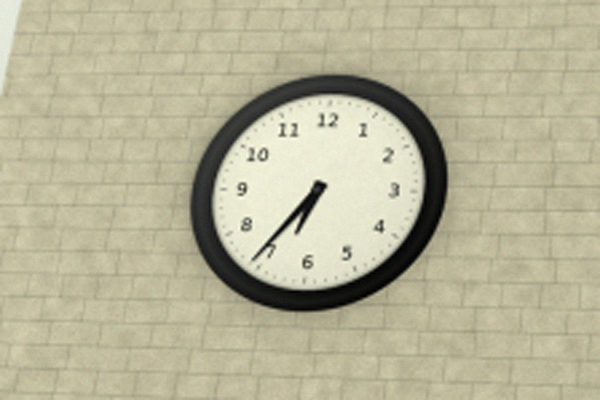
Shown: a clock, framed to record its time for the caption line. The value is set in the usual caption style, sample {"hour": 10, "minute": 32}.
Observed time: {"hour": 6, "minute": 36}
